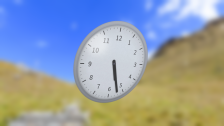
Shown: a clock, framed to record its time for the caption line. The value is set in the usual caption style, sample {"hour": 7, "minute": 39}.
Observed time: {"hour": 5, "minute": 27}
